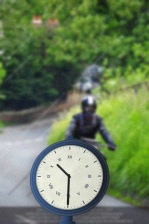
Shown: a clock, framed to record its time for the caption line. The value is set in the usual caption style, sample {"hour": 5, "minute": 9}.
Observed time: {"hour": 10, "minute": 30}
